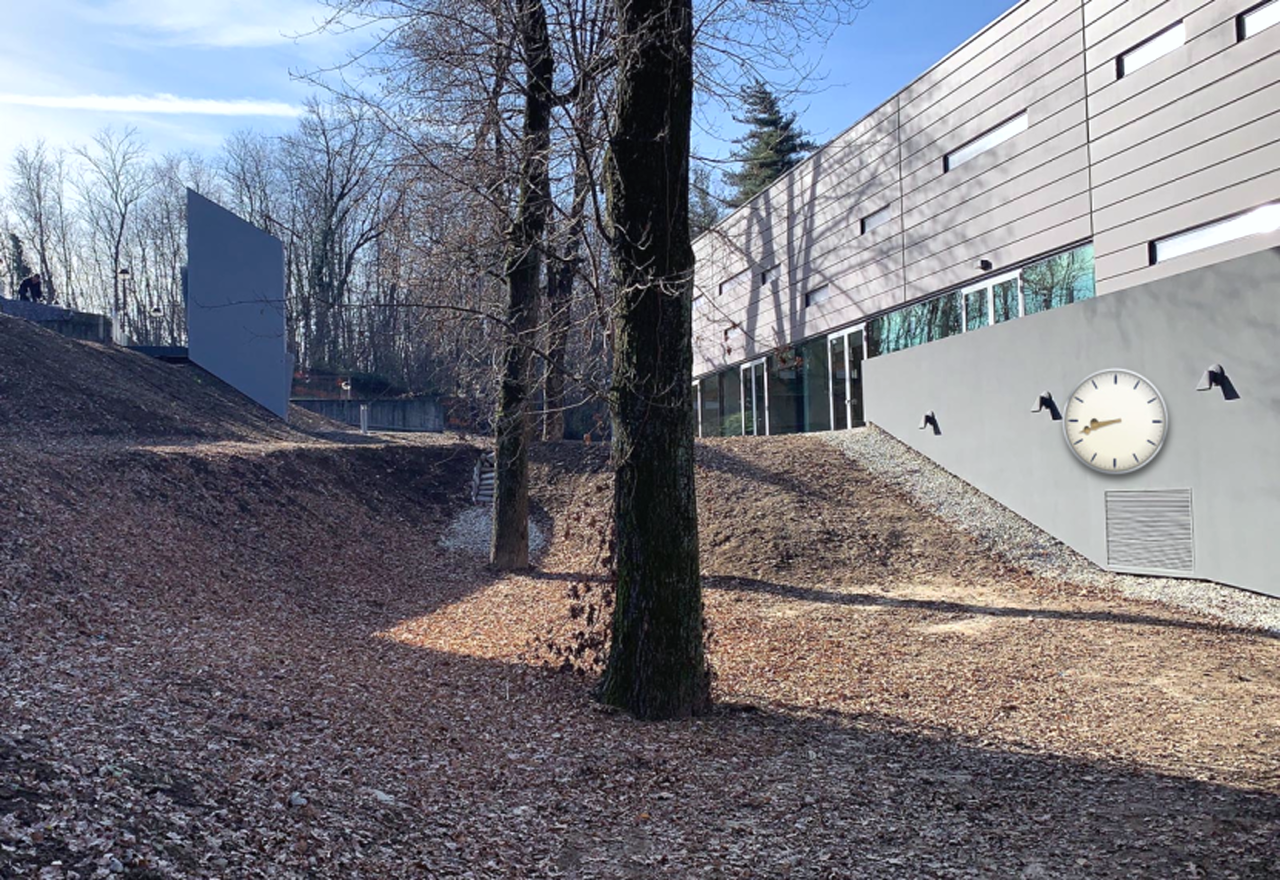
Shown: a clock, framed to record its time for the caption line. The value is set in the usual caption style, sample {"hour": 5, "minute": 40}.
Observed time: {"hour": 8, "minute": 42}
